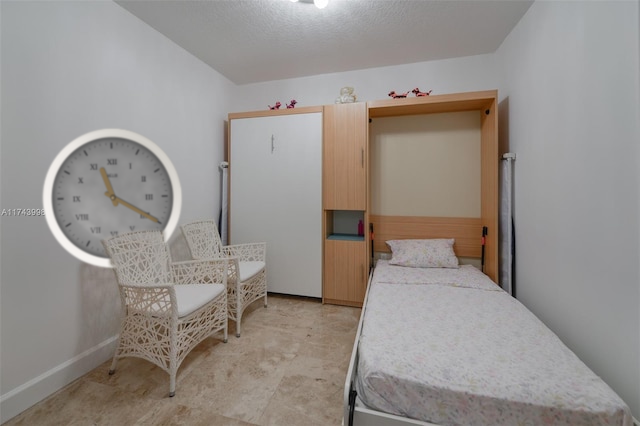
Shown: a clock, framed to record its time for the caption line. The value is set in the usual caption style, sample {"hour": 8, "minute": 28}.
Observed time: {"hour": 11, "minute": 20}
